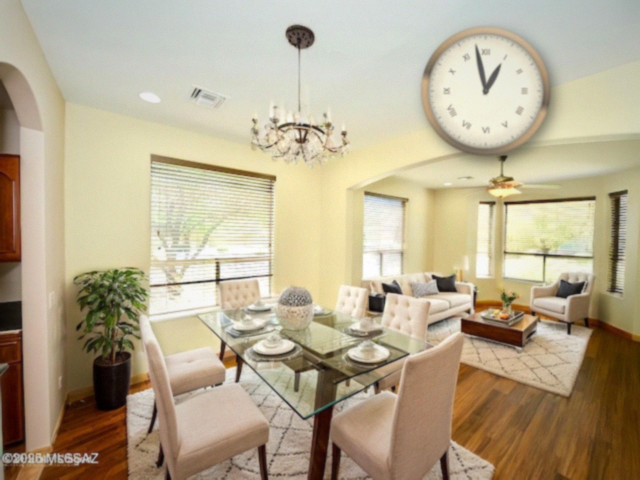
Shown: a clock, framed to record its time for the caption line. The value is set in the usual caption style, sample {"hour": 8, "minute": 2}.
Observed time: {"hour": 12, "minute": 58}
